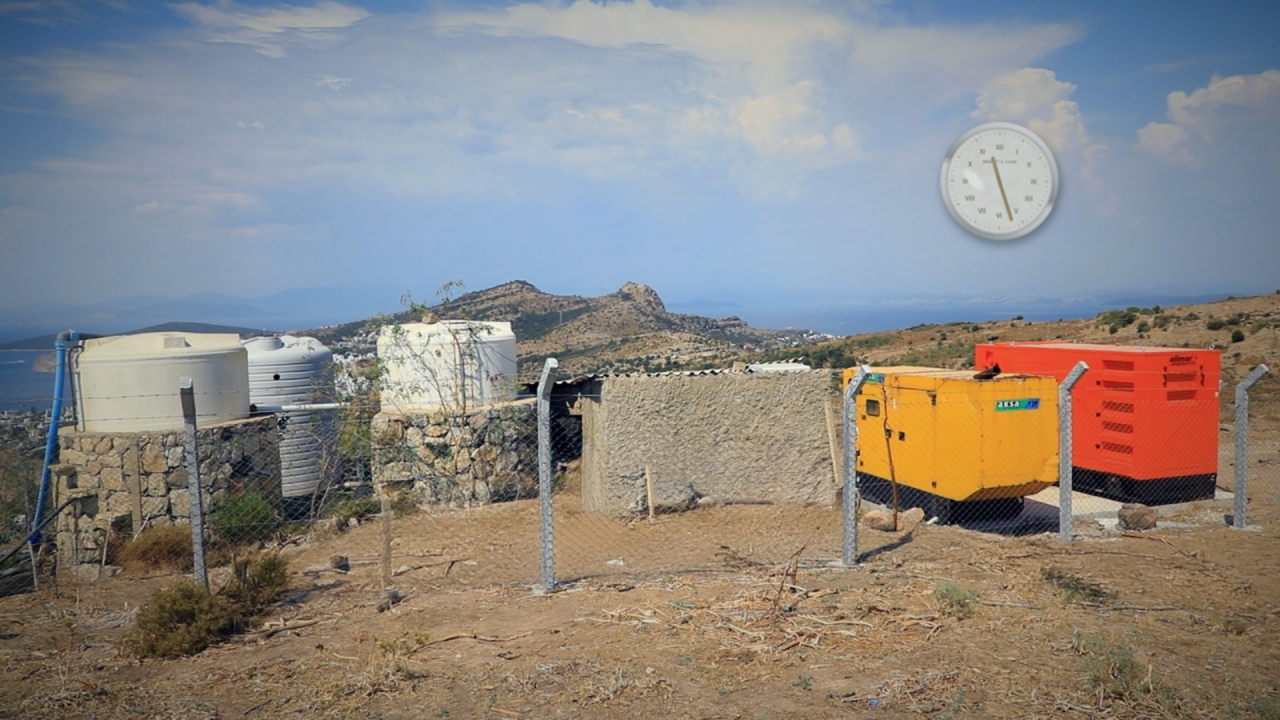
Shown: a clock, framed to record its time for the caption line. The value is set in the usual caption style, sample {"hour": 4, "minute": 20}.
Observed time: {"hour": 11, "minute": 27}
